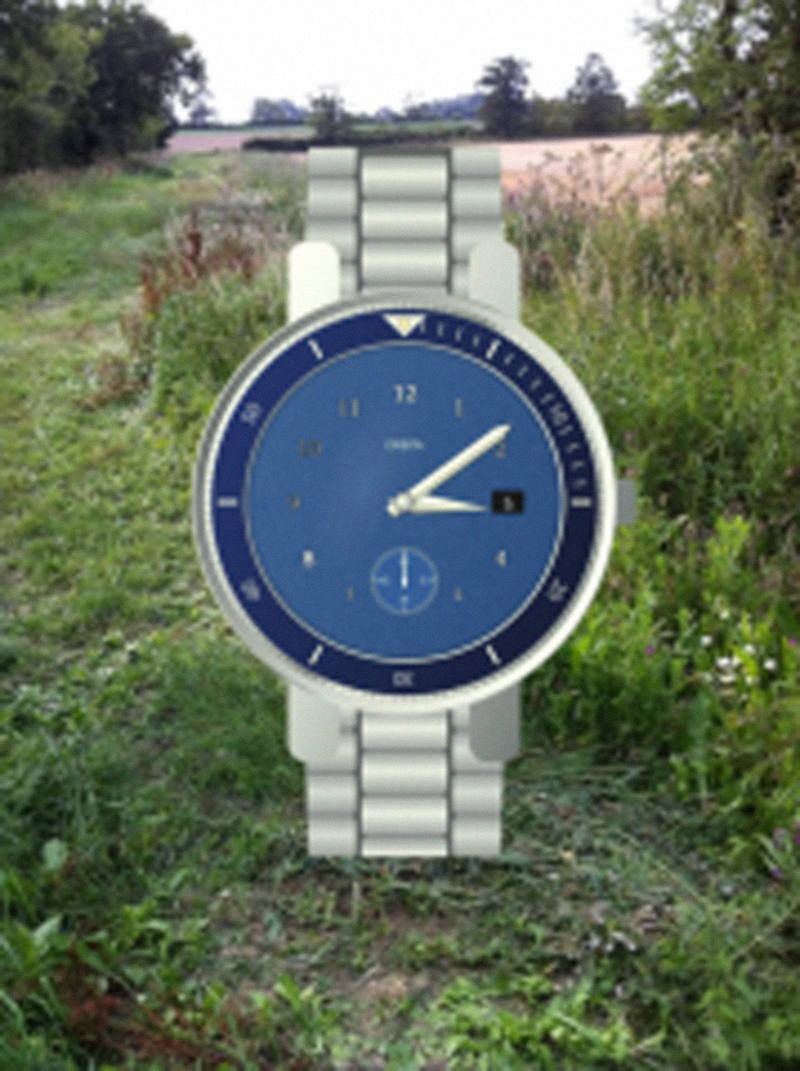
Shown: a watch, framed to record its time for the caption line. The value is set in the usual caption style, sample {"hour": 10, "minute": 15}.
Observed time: {"hour": 3, "minute": 9}
